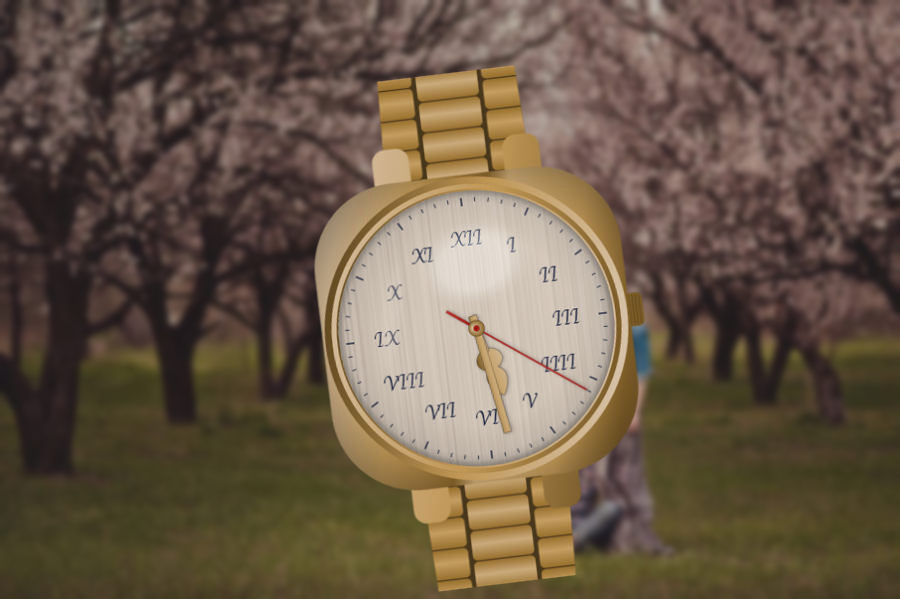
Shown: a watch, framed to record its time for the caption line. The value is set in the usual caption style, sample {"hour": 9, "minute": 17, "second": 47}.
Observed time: {"hour": 5, "minute": 28, "second": 21}
